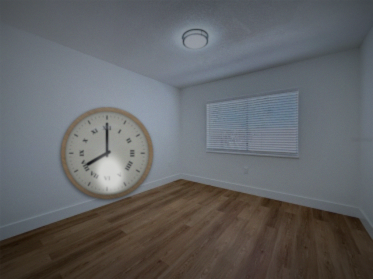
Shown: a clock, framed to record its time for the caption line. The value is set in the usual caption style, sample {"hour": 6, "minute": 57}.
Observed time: {"hour": 8, "minute": 0}
